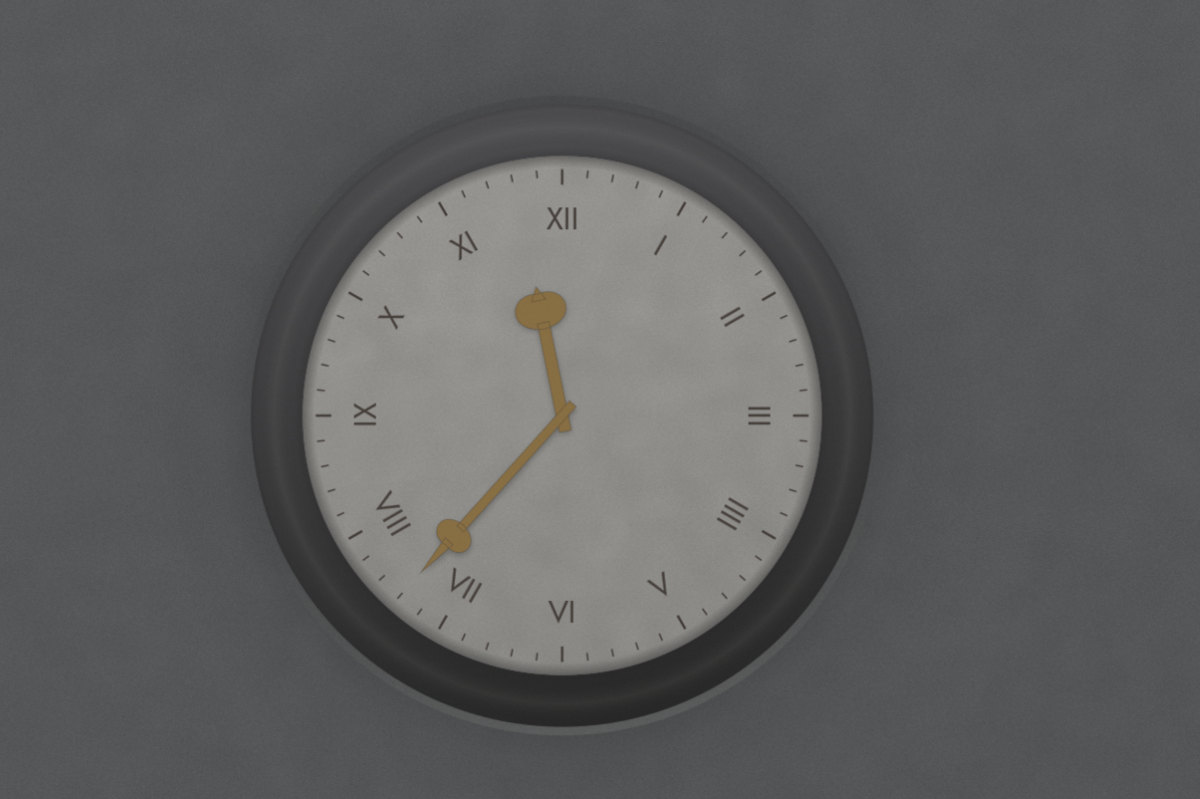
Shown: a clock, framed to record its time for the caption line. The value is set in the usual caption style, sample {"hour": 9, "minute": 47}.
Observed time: {"hour": 11, "minute": 37}
